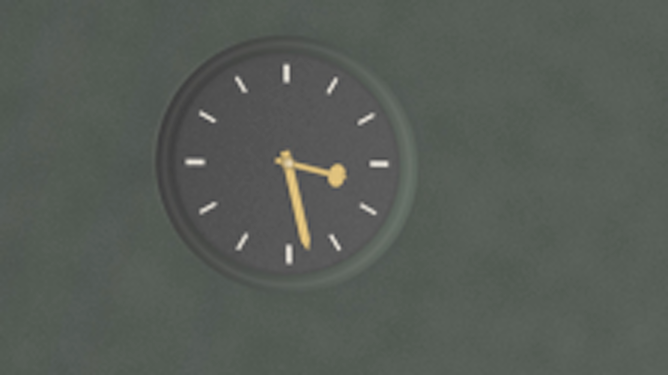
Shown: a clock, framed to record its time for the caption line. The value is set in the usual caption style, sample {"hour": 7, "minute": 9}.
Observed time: {"hour": 3, "minute": 28}
